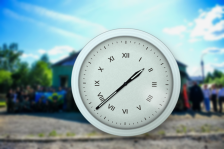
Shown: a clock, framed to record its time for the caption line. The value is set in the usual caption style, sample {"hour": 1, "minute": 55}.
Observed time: {"hour": 1, "minute": 38}
